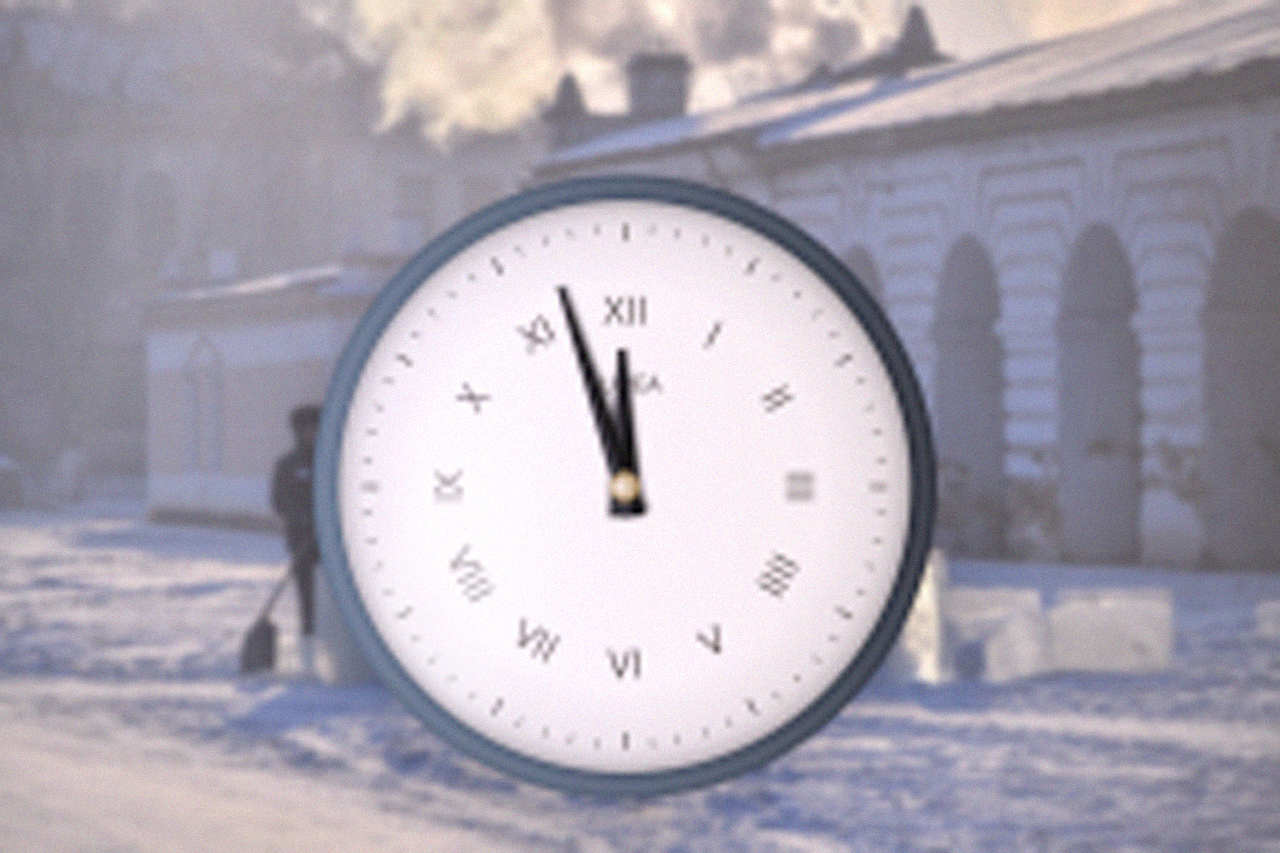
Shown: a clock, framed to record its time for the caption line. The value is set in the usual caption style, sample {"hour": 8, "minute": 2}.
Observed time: {"hour": 11, "minute": 57}
